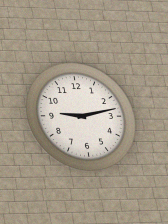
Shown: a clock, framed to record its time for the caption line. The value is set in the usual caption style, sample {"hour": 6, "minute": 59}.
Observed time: {"hour": 9, "minute": 13}
